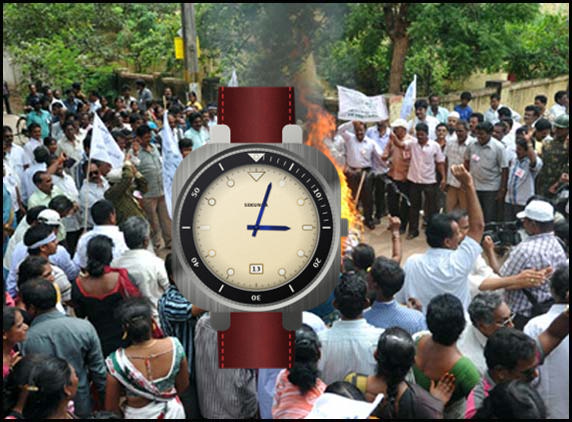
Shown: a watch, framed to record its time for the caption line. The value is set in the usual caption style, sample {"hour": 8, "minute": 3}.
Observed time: {"hour": 3, "minute": 3}
